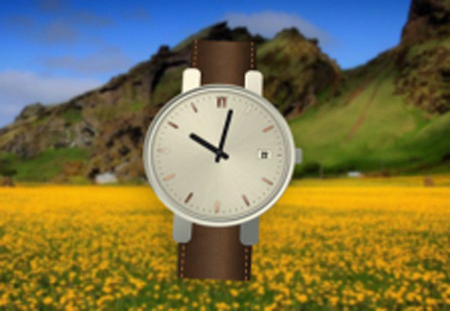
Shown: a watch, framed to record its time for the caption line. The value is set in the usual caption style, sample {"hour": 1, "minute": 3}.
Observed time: {"hour": 10, "minute": 2}
